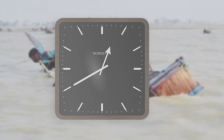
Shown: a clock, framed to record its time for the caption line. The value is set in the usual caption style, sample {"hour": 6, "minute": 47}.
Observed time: {"hour": 12, "minute": 40}
